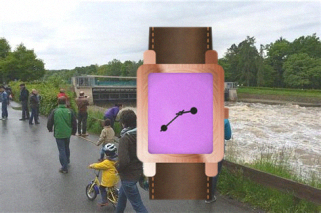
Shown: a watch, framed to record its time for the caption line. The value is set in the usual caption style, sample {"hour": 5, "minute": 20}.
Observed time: {"hour": 2, "minute": 38}
